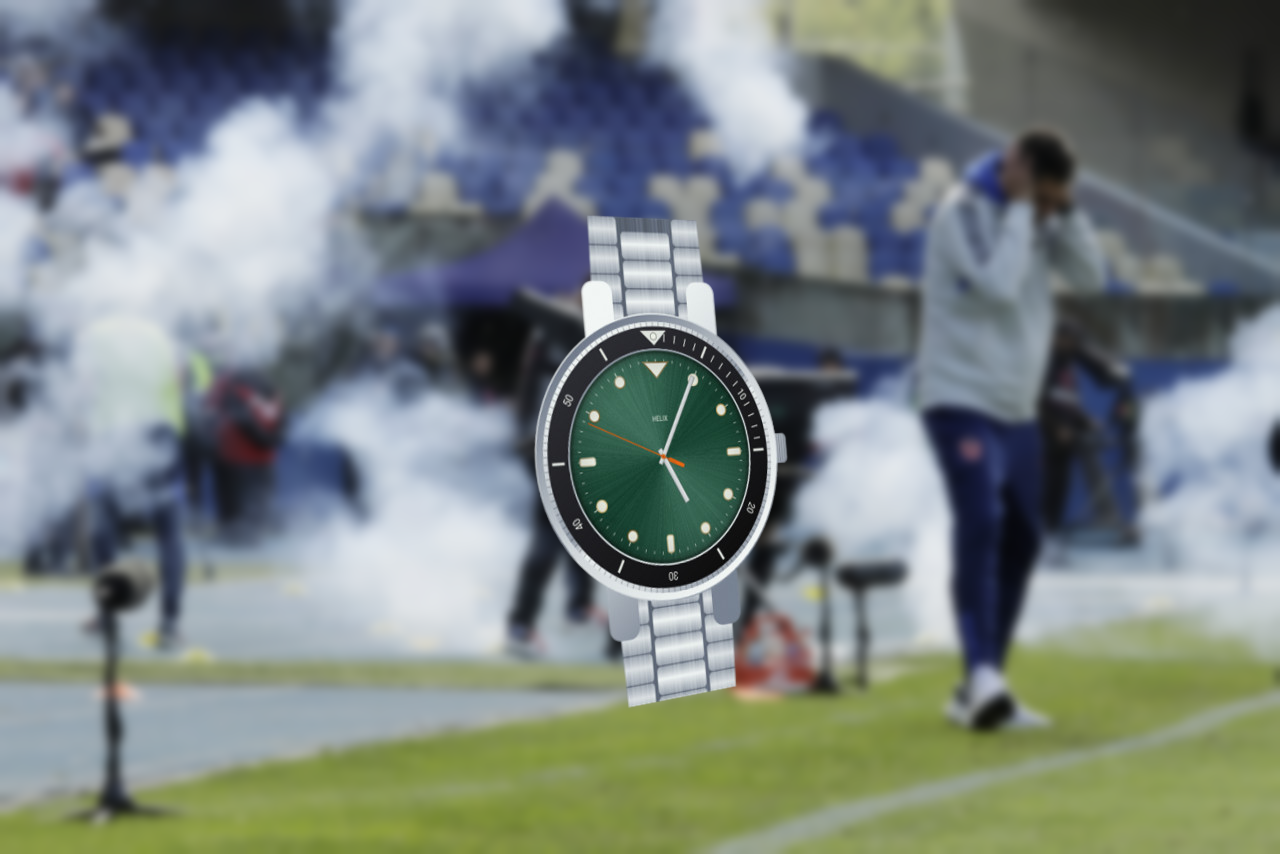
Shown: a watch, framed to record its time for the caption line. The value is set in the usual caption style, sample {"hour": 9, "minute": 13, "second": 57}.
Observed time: {"hour": 5, "minute": 4, "second": 49}
